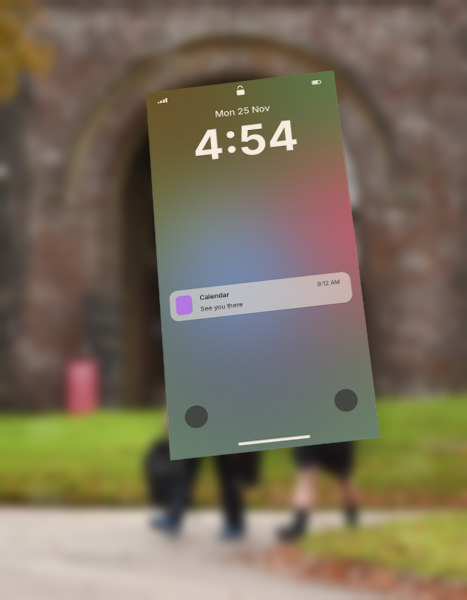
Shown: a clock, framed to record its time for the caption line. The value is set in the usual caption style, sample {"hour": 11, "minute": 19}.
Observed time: {"hour": 4, "minute": 54}
